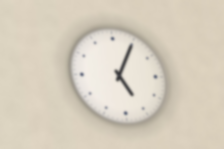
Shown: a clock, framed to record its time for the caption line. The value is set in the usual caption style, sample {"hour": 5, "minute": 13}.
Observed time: {"hour": 5, "minute": 5}
